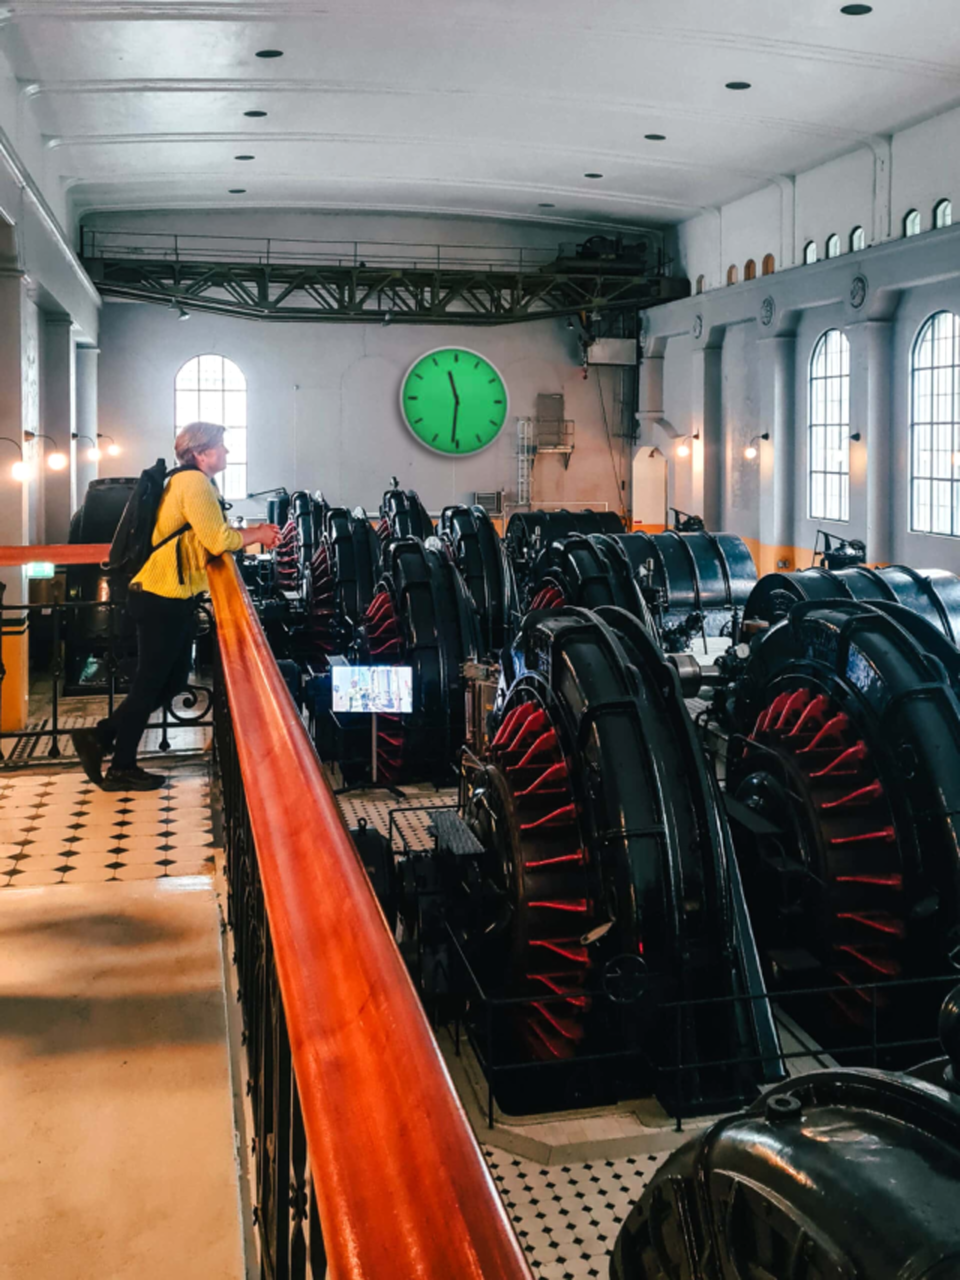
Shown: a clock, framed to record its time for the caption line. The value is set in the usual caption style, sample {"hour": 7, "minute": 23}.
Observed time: {"hour": 11, "minute": 31}
